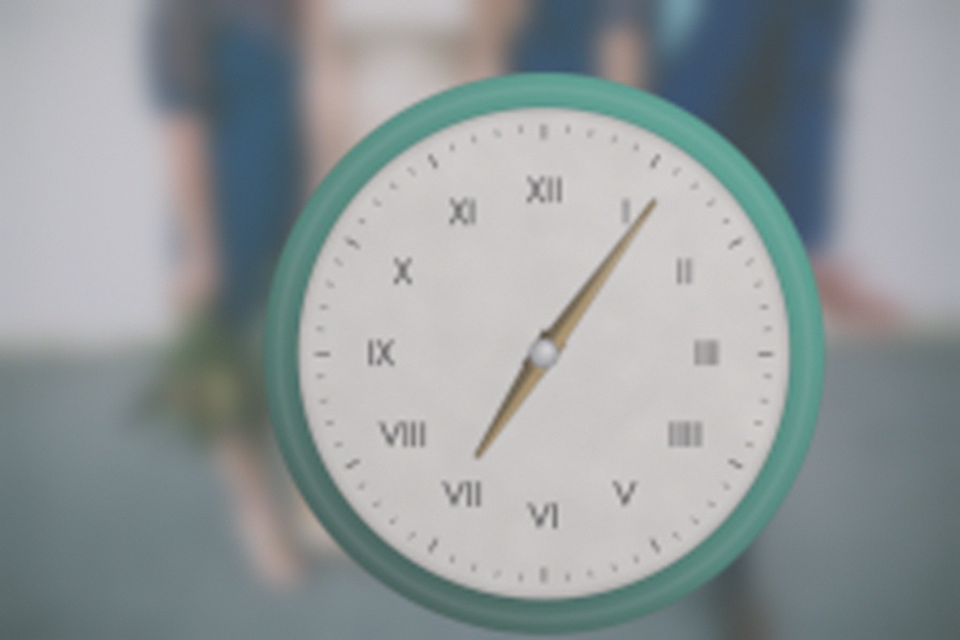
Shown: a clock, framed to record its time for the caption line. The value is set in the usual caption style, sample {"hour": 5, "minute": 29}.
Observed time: {"hour": 7, "minute": 6}
